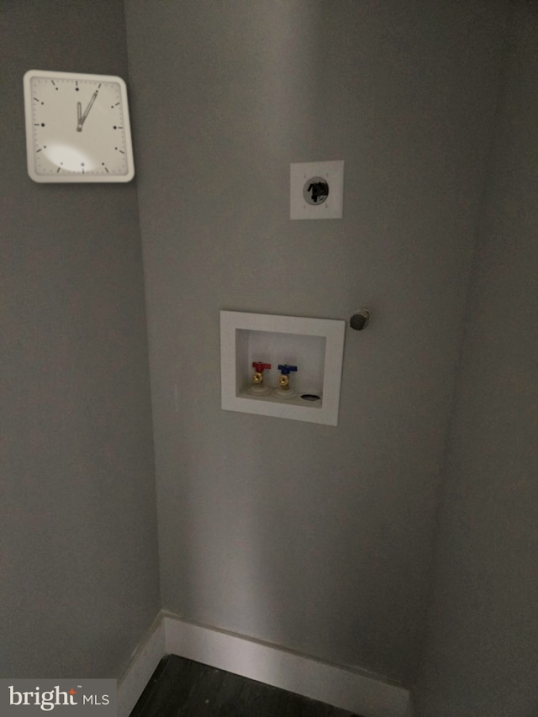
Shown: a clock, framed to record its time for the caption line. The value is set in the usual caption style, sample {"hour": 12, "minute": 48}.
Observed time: {"hour": 12, "minute": 5}
